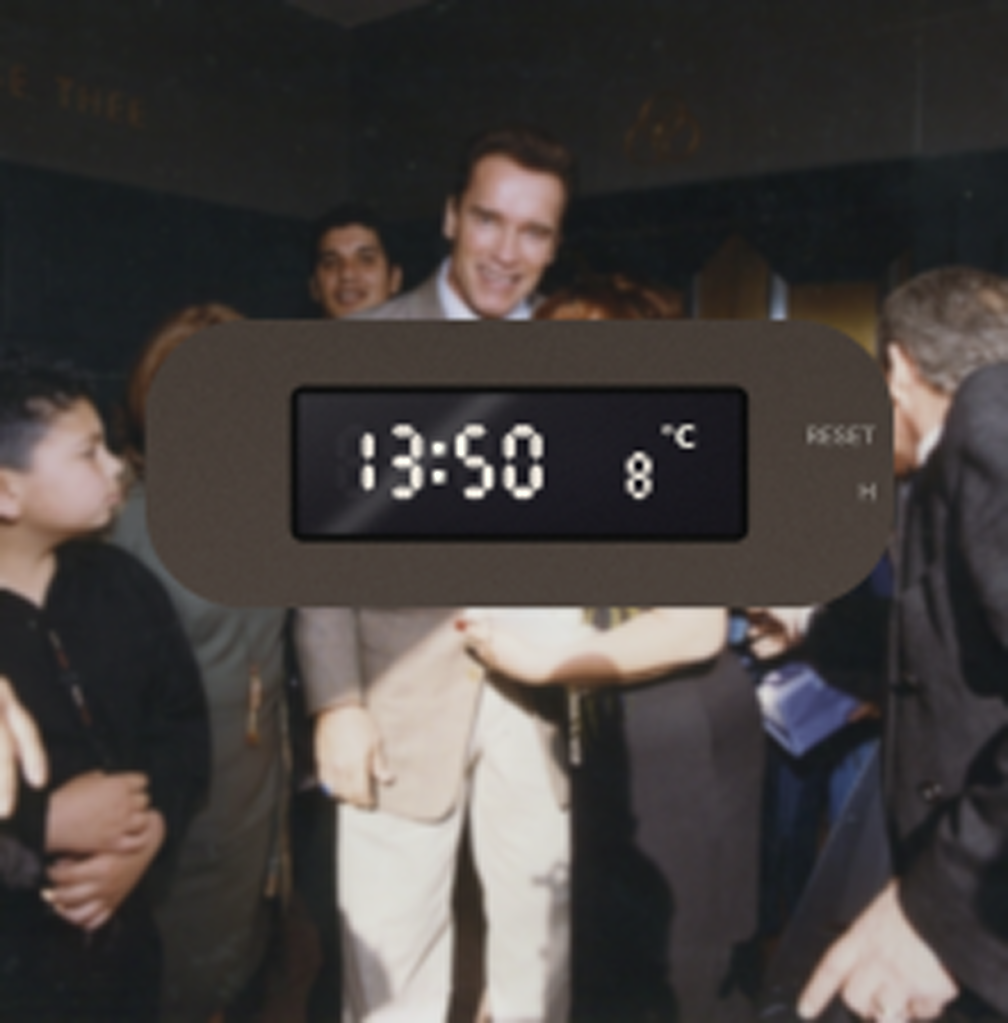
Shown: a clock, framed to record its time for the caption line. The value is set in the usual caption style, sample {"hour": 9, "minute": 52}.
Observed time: {"hour": 13, "minute": 50}
